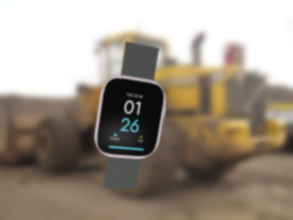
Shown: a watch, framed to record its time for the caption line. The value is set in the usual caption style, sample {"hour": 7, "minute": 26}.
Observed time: {"hour": 1, "minute": 26}
